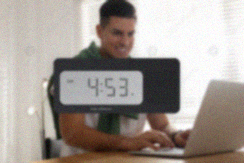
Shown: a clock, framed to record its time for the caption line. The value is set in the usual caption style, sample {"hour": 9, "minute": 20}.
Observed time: {"hour": 4, "minute": 53}
